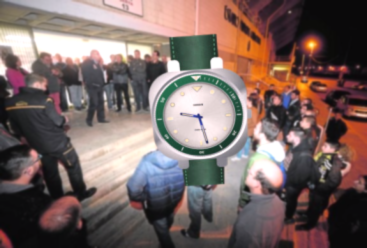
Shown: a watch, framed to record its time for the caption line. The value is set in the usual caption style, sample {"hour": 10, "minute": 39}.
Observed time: {"hour": 9, "minute": 28}
